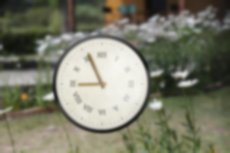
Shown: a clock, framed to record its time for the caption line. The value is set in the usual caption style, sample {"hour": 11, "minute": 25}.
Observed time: {"hour": 8, "minute": 56}
